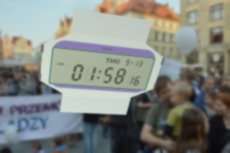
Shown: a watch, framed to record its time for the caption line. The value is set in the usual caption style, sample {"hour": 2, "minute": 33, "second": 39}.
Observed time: {"hour": 1, "minute": 58, "second": 16}
